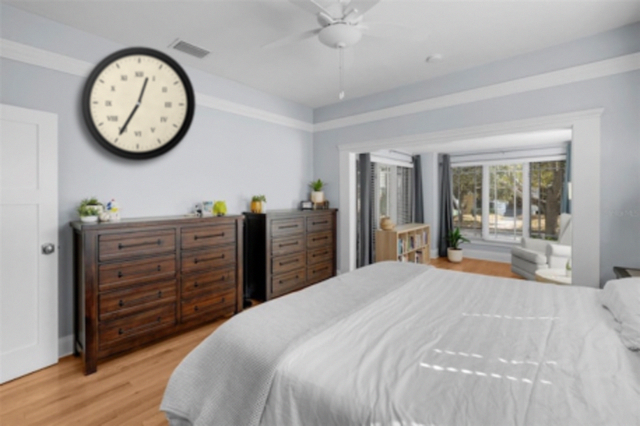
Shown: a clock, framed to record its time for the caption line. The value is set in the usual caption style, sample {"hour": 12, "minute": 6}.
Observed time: {"hour": 12, "minute": 35}
